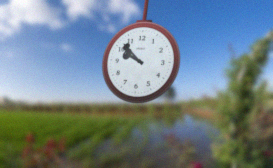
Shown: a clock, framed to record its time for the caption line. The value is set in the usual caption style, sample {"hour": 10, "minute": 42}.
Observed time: {"hour": 9, "minute": 52}
